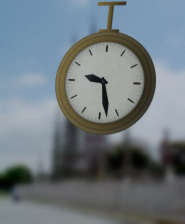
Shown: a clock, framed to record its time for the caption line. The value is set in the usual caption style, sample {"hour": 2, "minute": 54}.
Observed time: {"hour": 9, "minute": 28}
